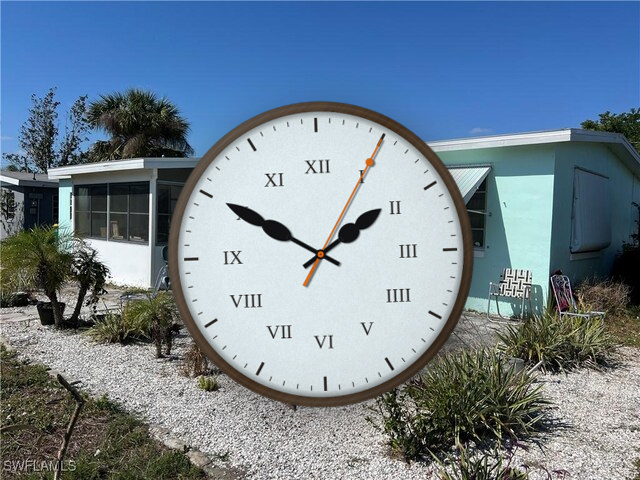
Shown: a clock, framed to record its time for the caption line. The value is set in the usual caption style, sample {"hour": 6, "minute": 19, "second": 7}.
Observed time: {"hour": 1, "minute": 50, "second": 5}
